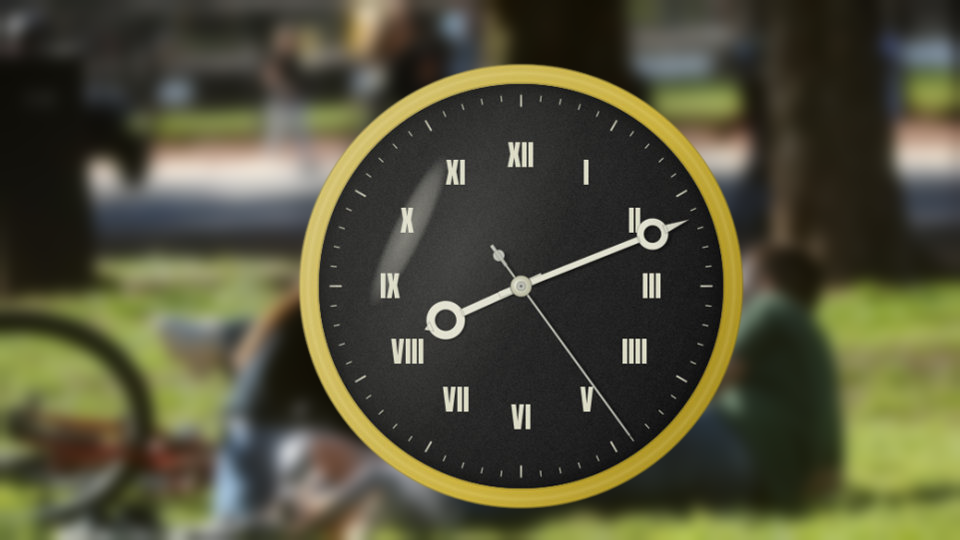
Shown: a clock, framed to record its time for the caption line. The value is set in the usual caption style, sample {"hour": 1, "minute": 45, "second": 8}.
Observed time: {"hour": 8, "minute": 11, "second": 24}
